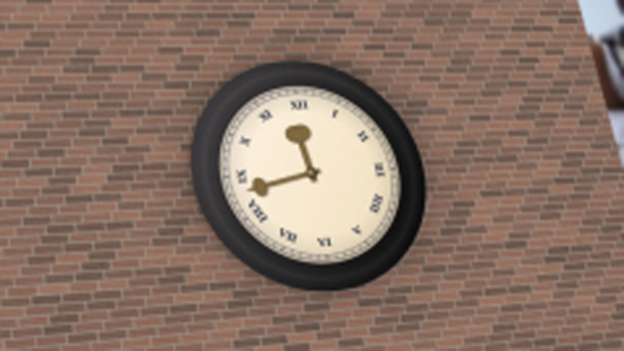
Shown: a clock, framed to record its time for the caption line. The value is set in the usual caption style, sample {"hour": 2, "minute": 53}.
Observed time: {"hour": 11, "minute": 43}
